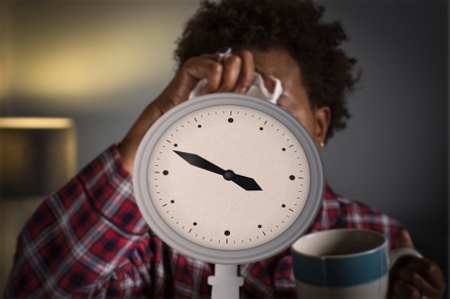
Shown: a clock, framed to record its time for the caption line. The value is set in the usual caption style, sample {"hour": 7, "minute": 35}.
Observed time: {"hour": 3, "minute": 49}
